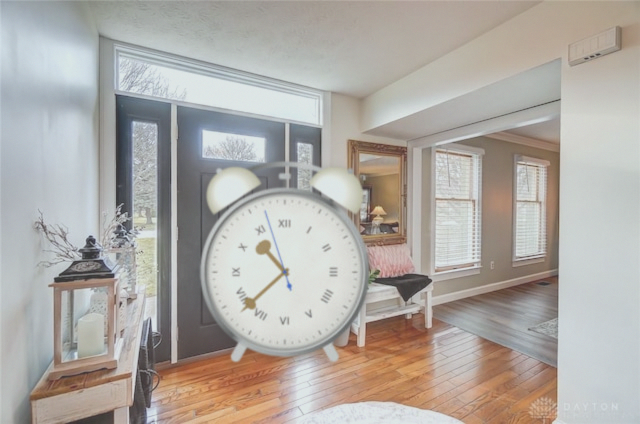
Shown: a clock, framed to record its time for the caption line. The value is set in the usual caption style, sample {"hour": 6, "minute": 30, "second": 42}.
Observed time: {"hour": 10, "minute": 37, "second": 57}
